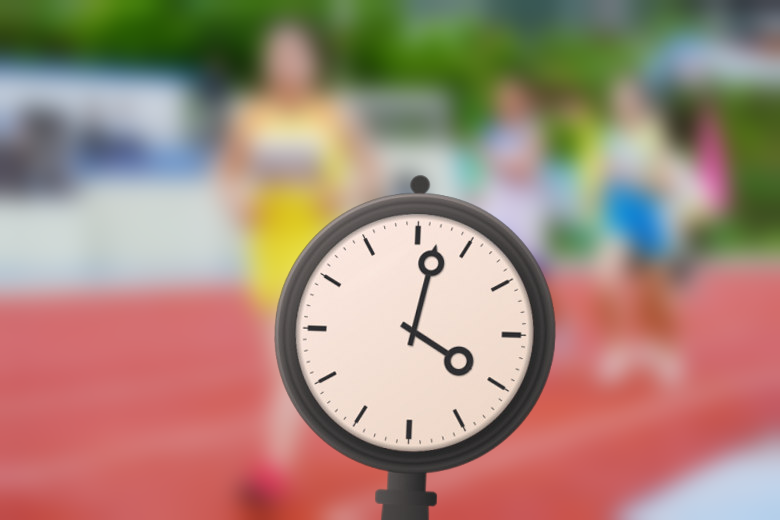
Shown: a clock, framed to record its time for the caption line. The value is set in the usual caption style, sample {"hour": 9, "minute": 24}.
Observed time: {"hour": 4, "minute": 2}
